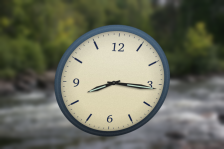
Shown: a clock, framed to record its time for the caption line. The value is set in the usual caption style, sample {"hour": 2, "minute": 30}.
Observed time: {"hour": 8, "minute": 16}
